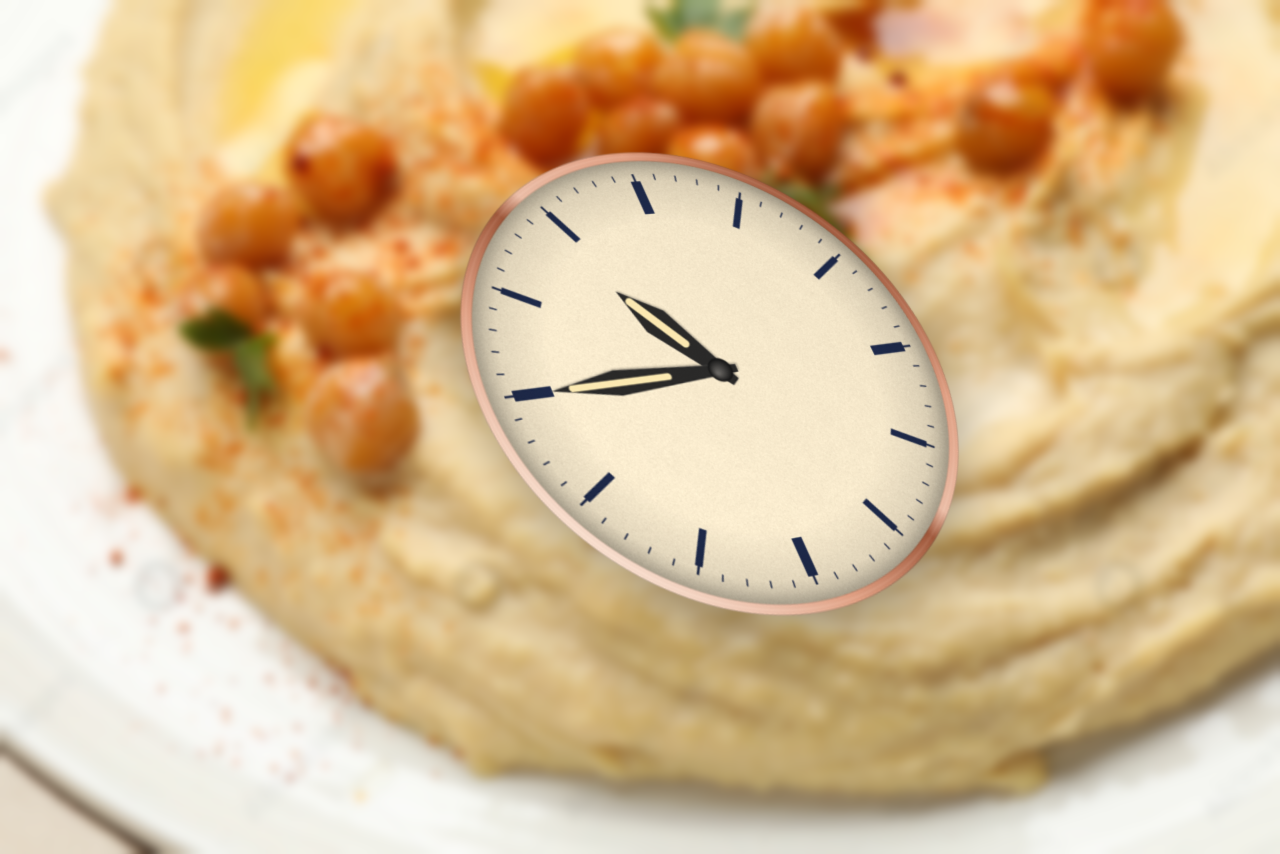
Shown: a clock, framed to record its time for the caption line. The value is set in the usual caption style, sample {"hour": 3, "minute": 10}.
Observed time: {"hour": 10, "minute": 45}
